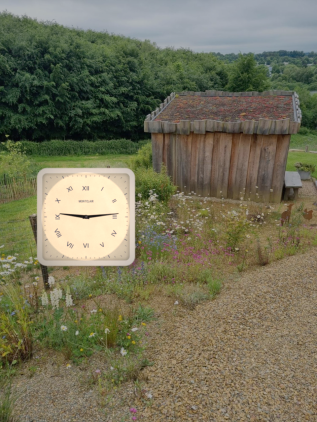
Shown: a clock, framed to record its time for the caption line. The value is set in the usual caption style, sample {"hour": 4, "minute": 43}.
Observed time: {"hour": 9, "minute": 14}
